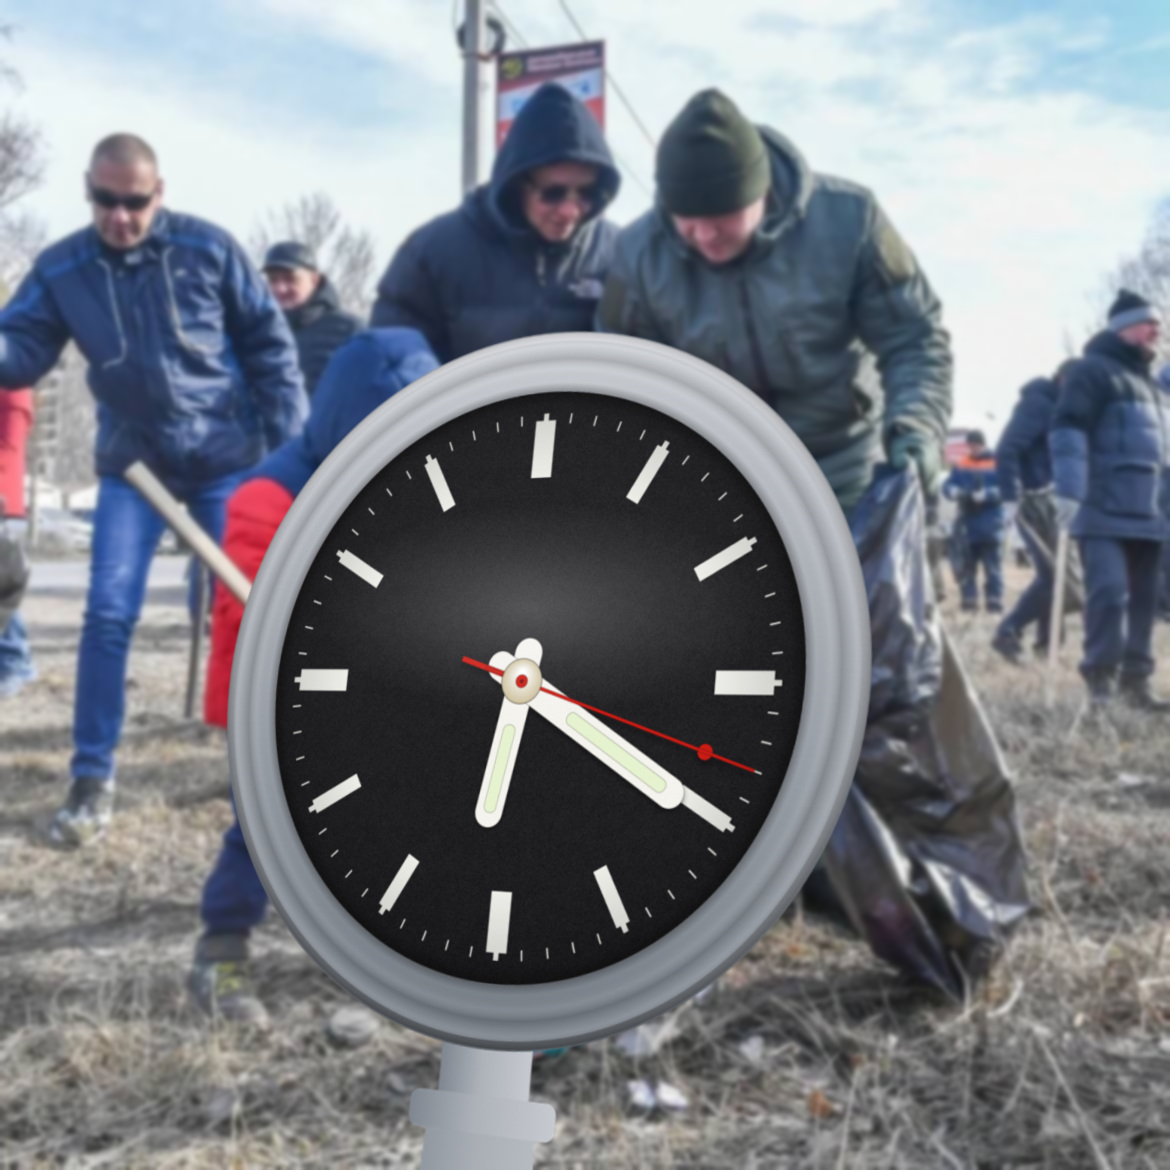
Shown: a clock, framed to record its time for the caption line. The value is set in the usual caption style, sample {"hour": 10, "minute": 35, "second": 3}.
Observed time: {"hour": 6, "minute": 20, "second": 18}
